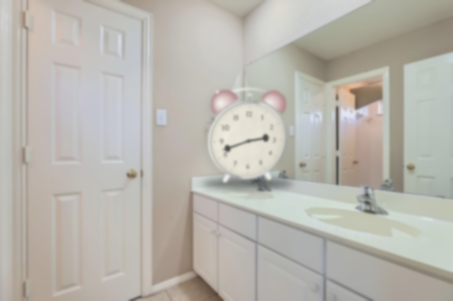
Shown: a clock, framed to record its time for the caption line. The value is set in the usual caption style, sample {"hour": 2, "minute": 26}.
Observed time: {"hour": 2, "minute": 42}
